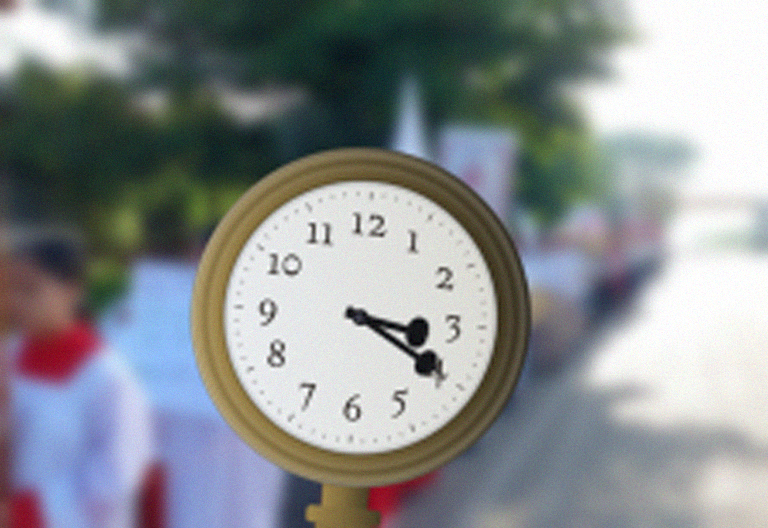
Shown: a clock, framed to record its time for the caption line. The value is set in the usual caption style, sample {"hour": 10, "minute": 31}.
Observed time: {"hour": 3, "minute": 20}
